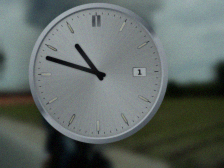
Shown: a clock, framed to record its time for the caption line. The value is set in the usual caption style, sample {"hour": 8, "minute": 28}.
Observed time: {"hour": 10, "minute": 48}
